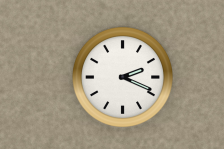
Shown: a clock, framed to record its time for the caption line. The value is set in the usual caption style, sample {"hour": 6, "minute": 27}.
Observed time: {"hour": 2, "minute": 19}
